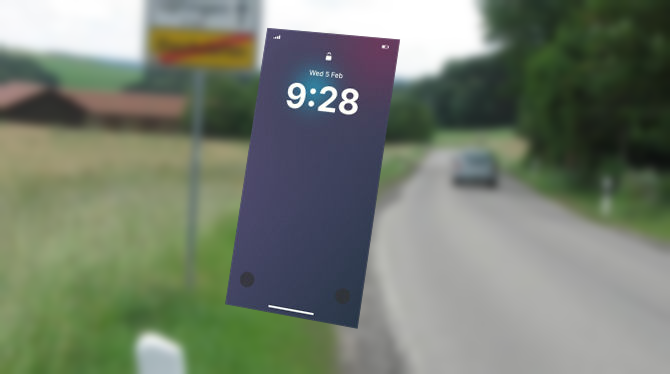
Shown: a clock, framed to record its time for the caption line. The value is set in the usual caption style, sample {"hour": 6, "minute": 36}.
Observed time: {"hour": 9, "minute": 28}
